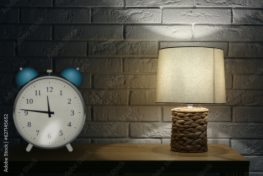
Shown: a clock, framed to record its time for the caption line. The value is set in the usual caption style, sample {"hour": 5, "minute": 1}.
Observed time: {"hour": 11, "minute": 46}
